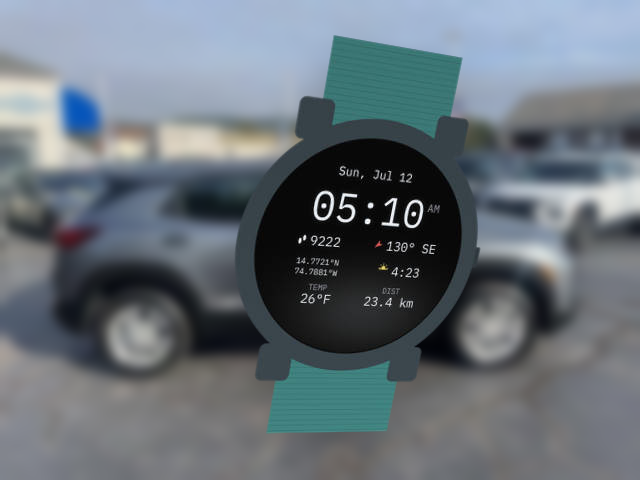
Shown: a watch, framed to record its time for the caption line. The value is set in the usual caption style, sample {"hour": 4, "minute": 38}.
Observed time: {"hour": 5, "minute": 10}
